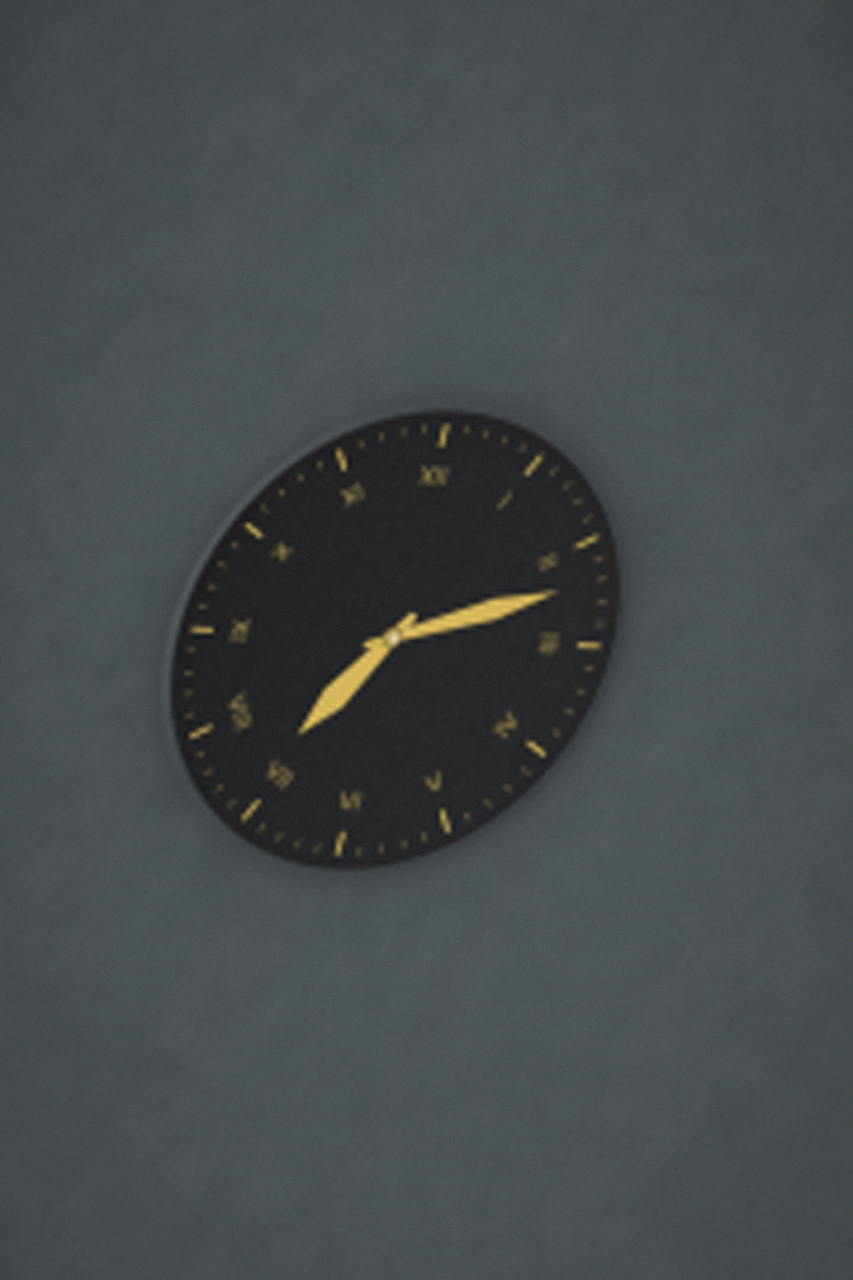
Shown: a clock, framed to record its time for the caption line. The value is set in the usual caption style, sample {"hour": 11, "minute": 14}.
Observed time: {"hour": 7, "minute": 12}
